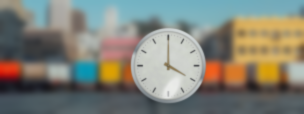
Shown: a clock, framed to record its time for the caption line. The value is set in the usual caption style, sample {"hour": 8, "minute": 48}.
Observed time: {"hour": 4, "minute": 0}
